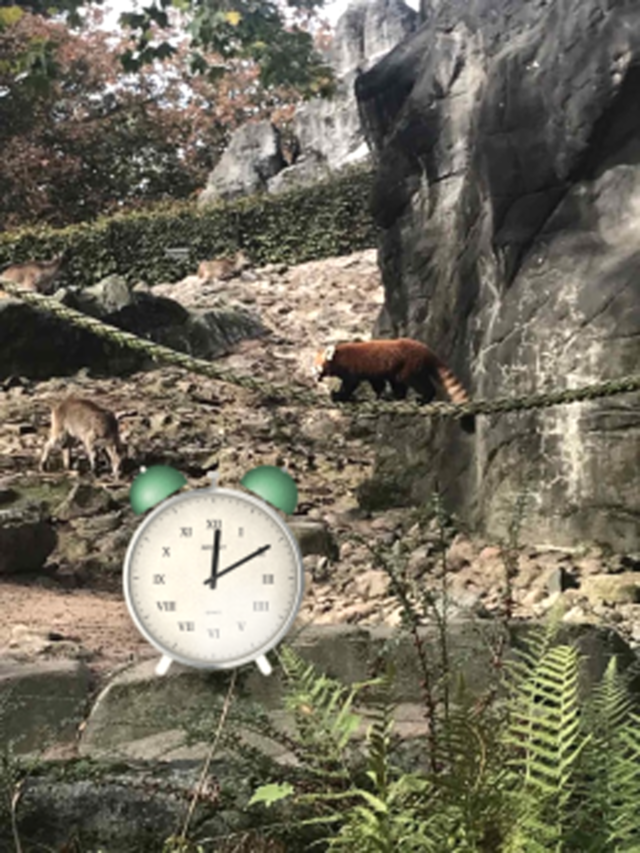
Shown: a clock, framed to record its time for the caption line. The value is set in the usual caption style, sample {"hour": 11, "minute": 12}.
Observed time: {"hour": 12, "minute": 10}
